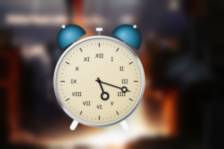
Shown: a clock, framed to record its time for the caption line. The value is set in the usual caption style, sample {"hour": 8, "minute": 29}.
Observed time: {"hour": 5, "minute": 18}
